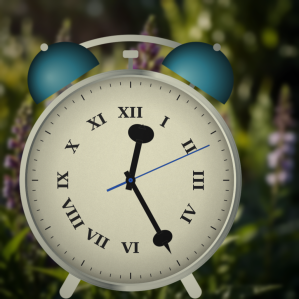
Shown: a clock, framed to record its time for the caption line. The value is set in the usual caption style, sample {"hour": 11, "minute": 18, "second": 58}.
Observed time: {"hour": 12, "minute": 25, "second": 11}
